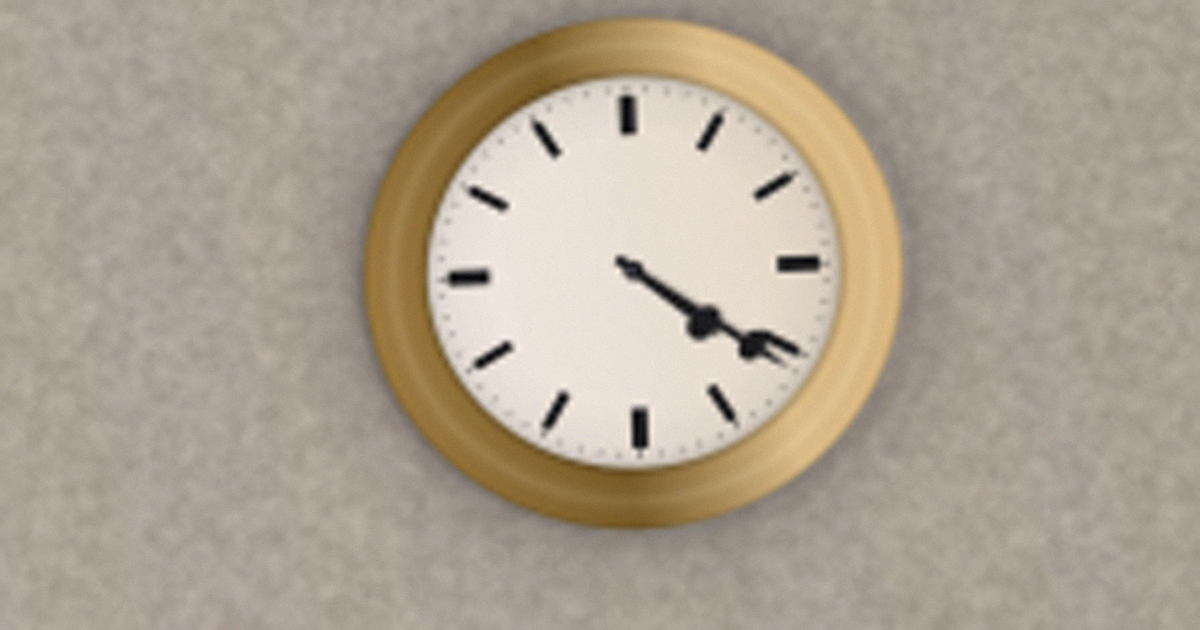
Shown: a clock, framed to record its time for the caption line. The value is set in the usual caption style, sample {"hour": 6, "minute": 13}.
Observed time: {"hour": 4, "minute": 21}
